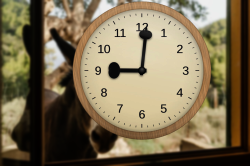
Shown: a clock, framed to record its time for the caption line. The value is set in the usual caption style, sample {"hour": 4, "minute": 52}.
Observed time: {"hour": 9, "minute": 1}
